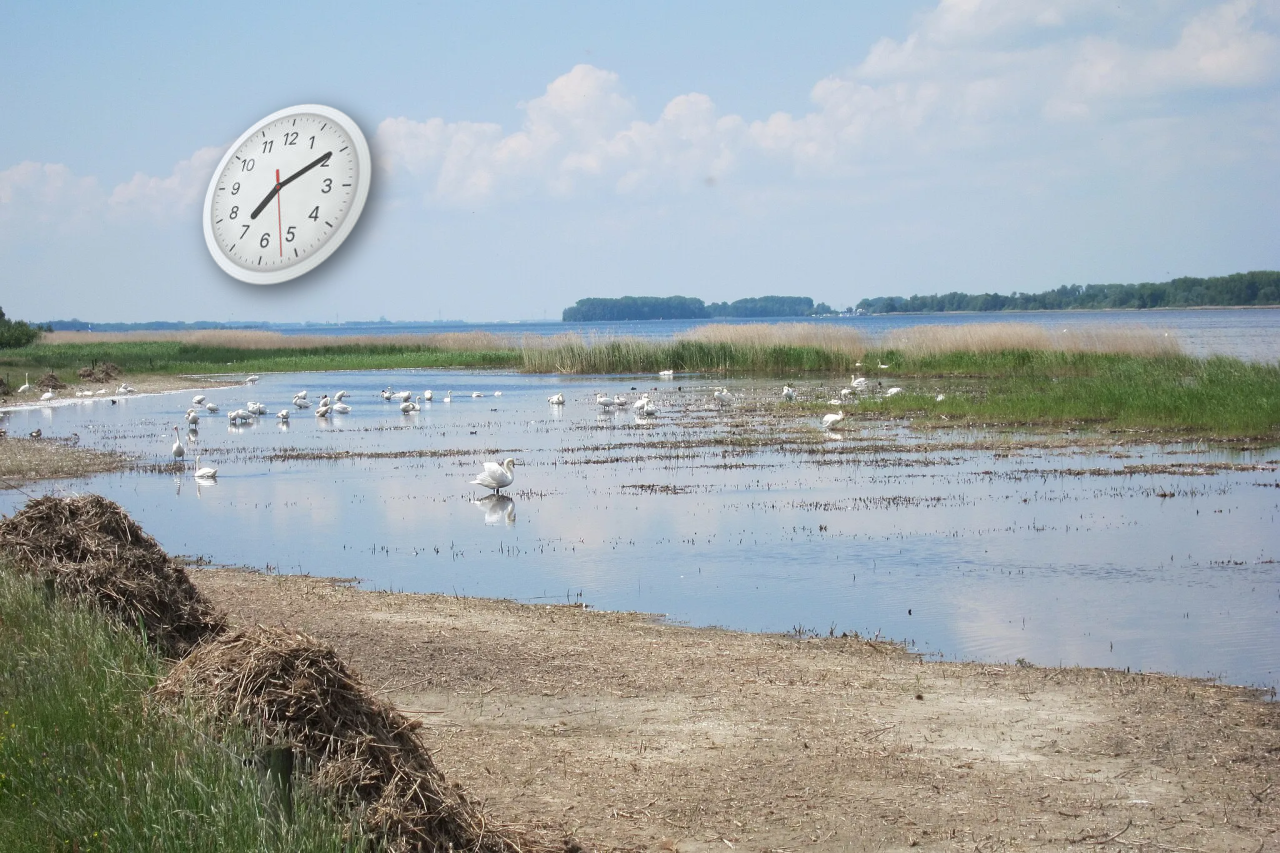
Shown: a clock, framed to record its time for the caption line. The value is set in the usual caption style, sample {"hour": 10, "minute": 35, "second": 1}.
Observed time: {"hour": 7, "minute": 9, "second": 27}
